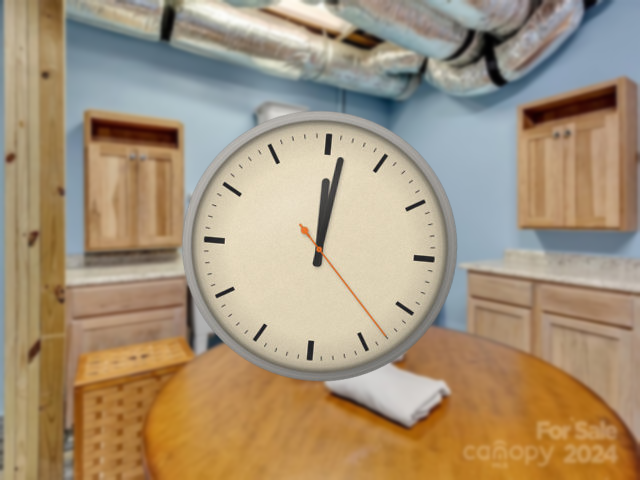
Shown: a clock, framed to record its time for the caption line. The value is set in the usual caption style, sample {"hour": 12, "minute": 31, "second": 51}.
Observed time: {"hour": 12, "minute": 1, "second": 23}
